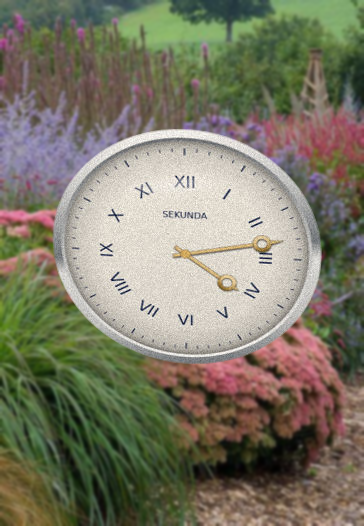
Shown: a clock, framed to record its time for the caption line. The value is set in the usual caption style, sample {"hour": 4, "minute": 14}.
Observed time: {"hour": 4, "minute": 13}
